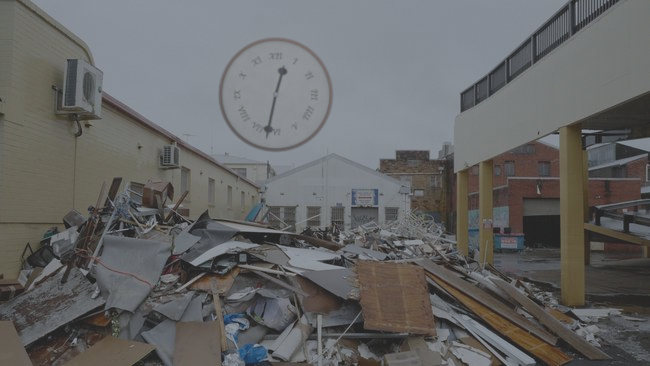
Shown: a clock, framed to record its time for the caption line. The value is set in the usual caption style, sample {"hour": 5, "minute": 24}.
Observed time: {"hour": 12, "minute": 32}
